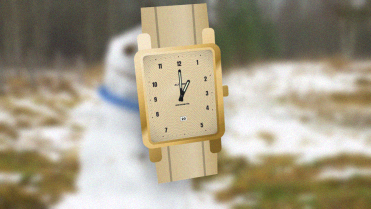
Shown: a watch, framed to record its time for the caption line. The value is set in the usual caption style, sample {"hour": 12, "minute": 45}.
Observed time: {"hour": 1, "minute": 0}
